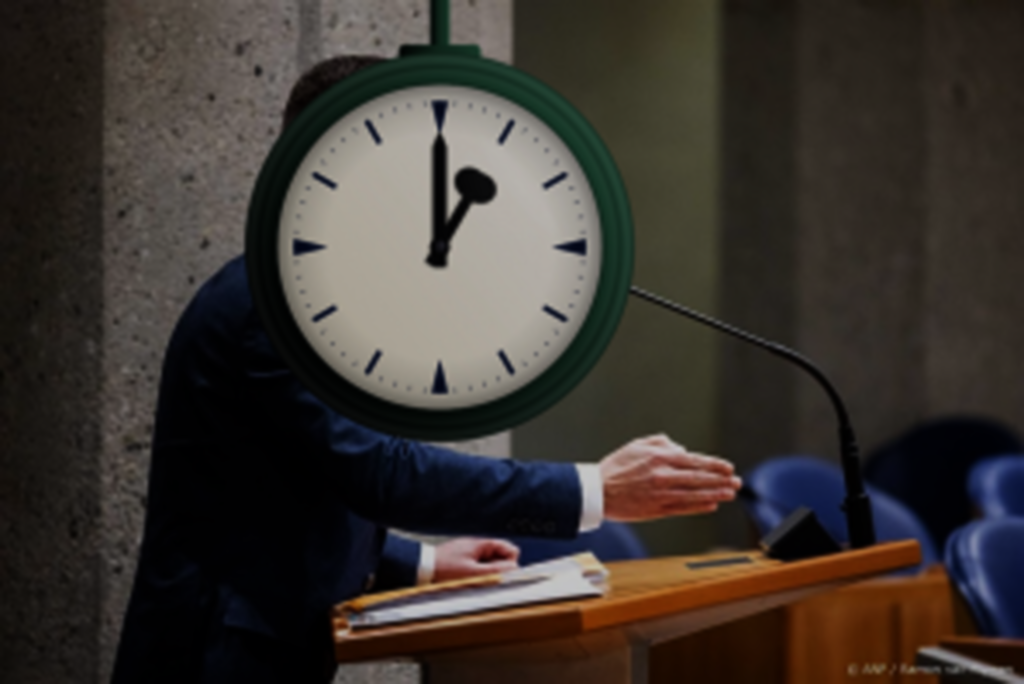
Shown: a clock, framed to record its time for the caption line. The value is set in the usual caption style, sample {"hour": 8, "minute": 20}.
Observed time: {"hour": 1, "minute": 0}
